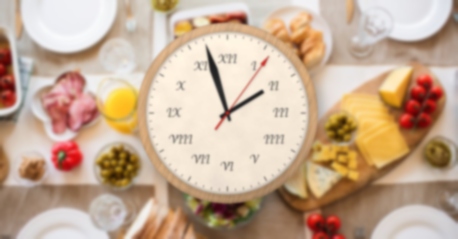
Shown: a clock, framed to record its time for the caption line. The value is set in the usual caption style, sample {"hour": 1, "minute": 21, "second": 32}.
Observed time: {"hour": 1, "minute": 57, "second": 6}
